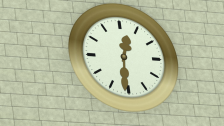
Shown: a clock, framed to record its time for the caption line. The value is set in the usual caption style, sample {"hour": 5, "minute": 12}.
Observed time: {"hour": 12, "minute": 31}
